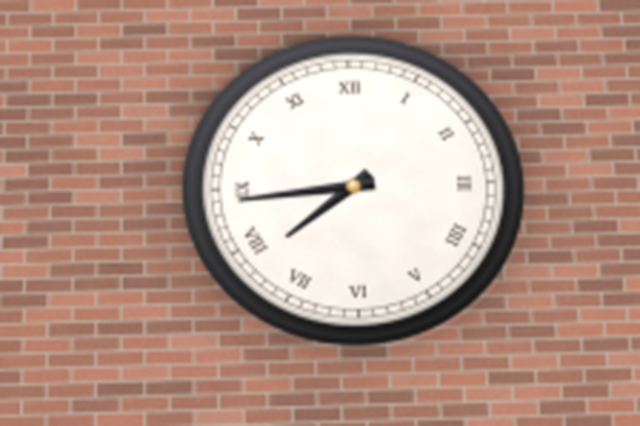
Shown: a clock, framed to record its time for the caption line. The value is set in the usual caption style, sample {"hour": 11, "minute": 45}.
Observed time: {"hour": 7, "minute": 44}
